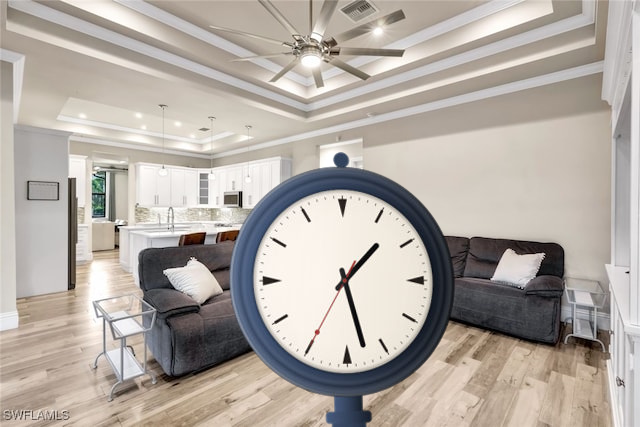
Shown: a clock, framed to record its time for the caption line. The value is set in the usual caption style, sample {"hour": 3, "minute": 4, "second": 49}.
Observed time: {"hour": 1, "minute": 27, "second": 35}
